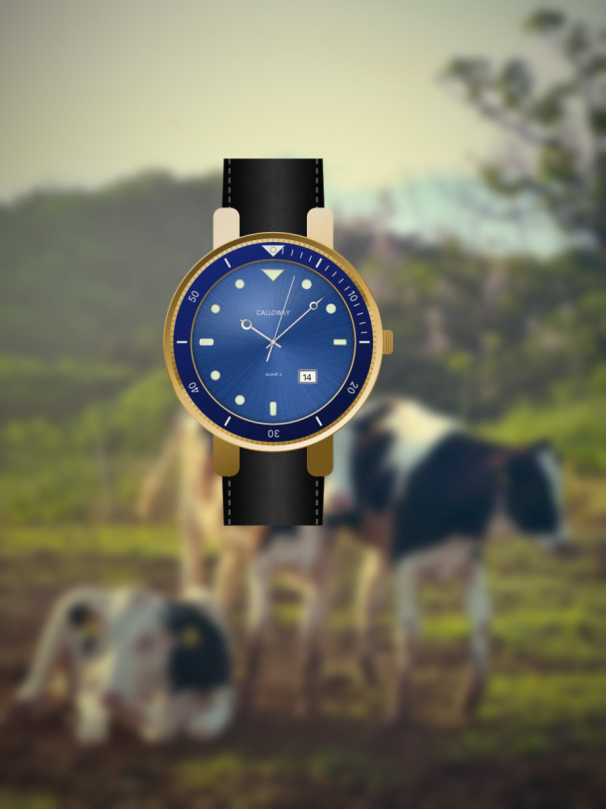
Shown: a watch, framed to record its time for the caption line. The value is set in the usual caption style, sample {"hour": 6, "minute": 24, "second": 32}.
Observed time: {"hour": 10, "minute": 8, "second": 3}
